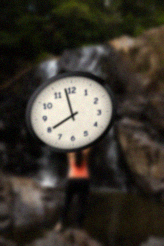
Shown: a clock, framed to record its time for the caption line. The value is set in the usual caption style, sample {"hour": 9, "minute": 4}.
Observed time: {"hour": 7, "minute": 58}
